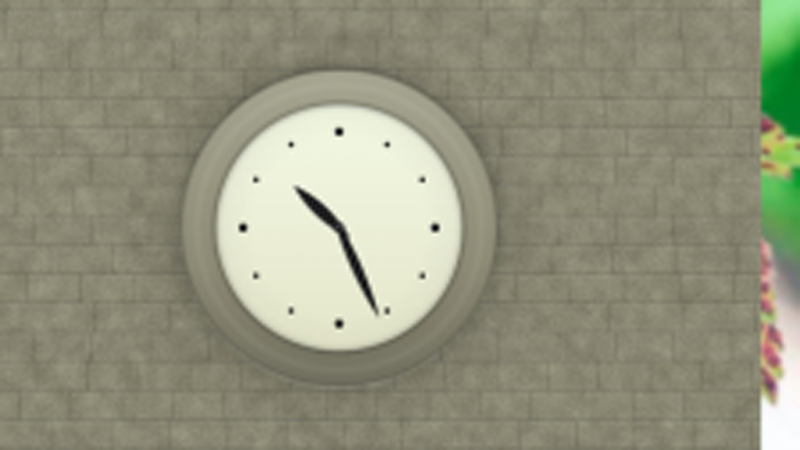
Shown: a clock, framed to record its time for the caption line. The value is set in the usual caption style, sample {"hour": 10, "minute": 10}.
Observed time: {"hour": 10, "minute": 26}
